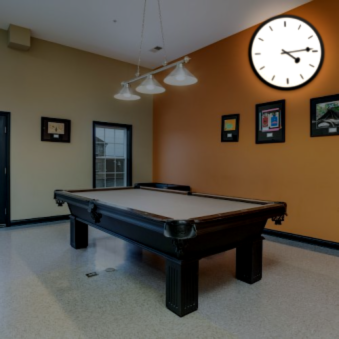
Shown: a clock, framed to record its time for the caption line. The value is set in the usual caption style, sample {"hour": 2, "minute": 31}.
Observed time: {"hour": 4, "minute": 14}
